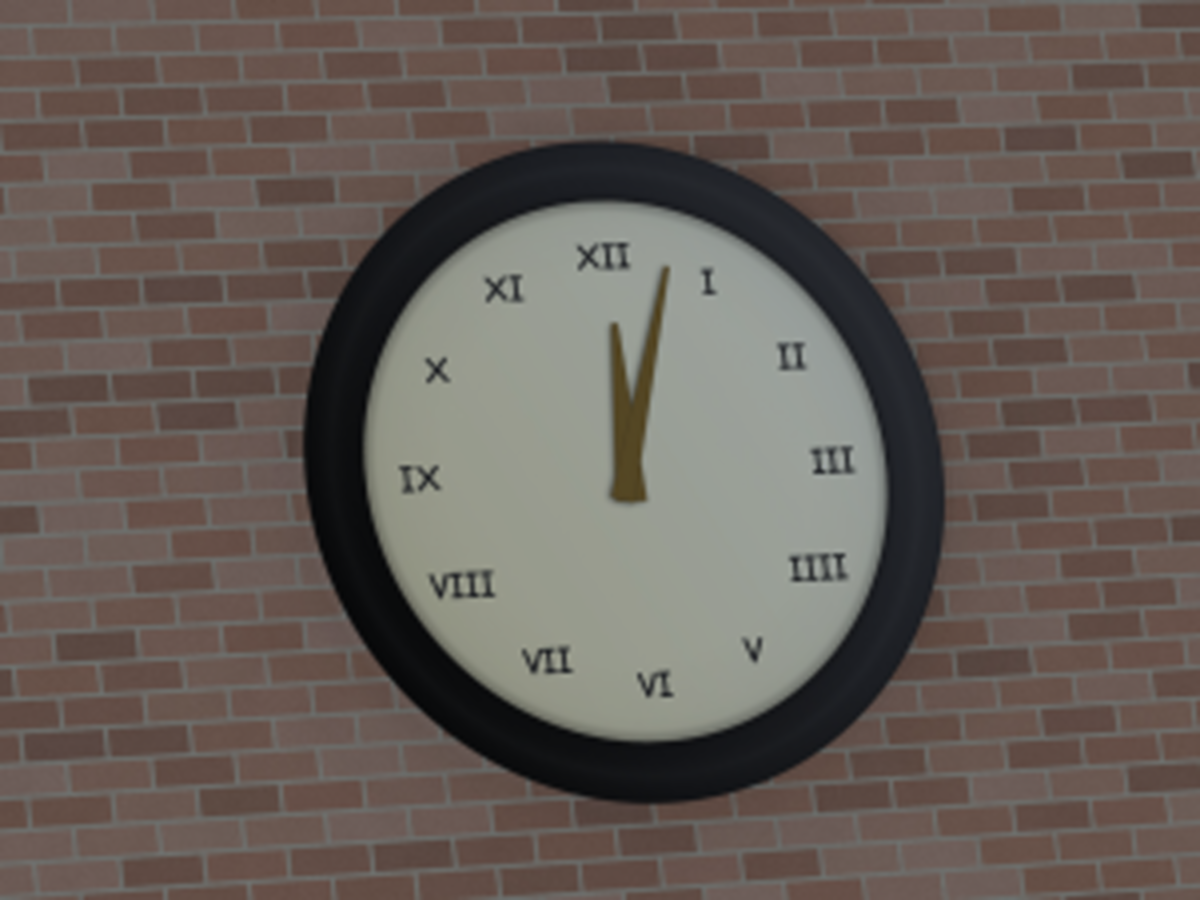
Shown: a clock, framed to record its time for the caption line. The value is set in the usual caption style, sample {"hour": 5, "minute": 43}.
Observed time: {"hour": 12, "minute": 3}
